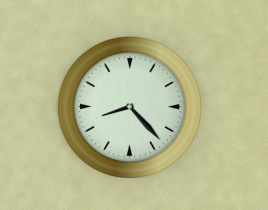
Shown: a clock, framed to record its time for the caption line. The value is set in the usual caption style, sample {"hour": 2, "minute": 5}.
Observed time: {"hour": 8, "minute": 23}
